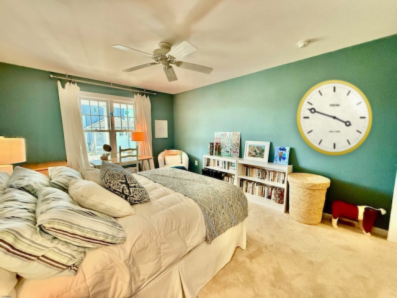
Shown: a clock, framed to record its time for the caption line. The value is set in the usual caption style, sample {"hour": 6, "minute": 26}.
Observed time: {"hour": 3, "minute": 48}
